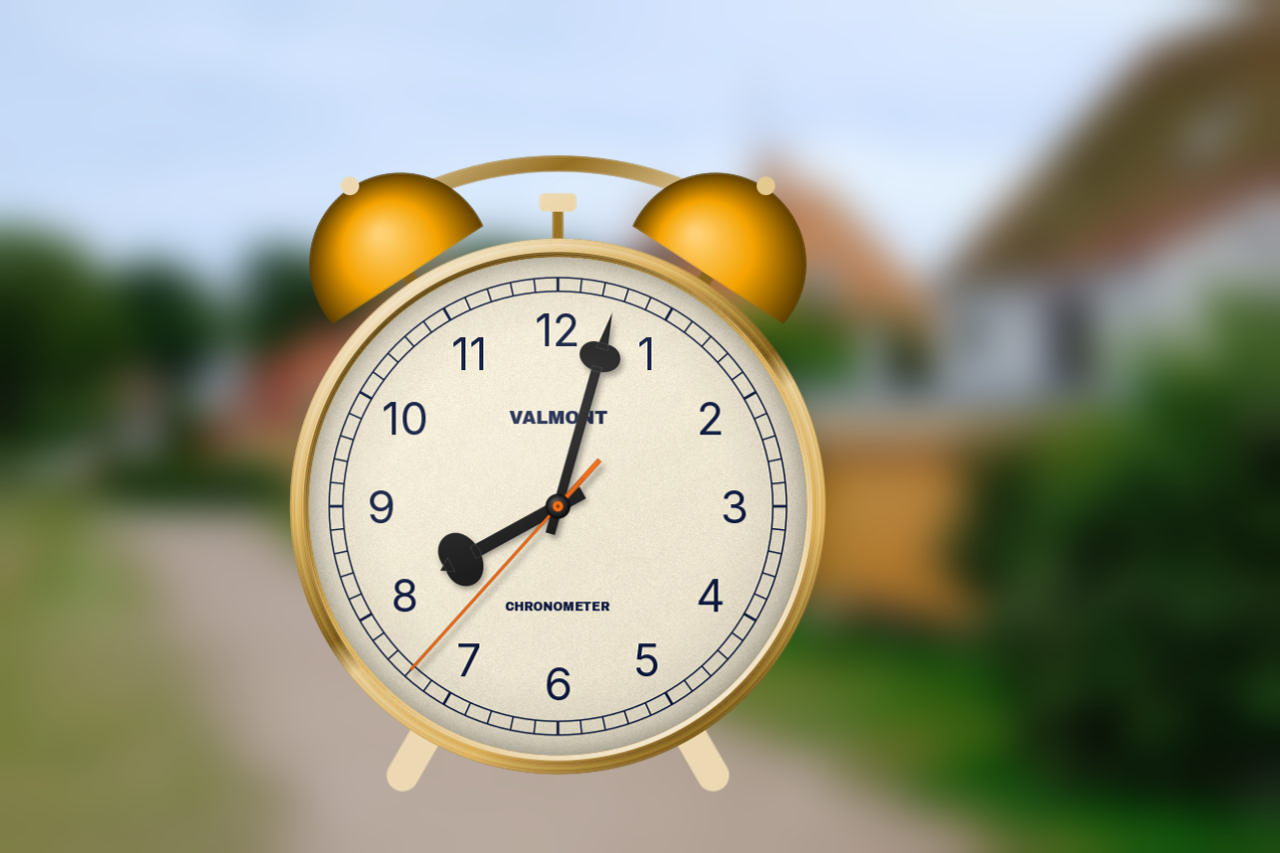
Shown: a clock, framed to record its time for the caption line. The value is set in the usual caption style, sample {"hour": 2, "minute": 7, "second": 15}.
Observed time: {"hour": 8, "minute": 2, "second": 37}
